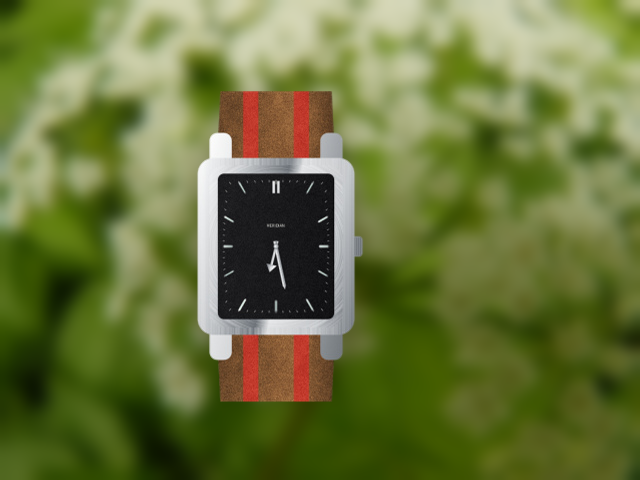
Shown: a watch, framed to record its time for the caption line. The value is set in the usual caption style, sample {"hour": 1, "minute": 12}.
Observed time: {"hour": 6, "minute": 28}
